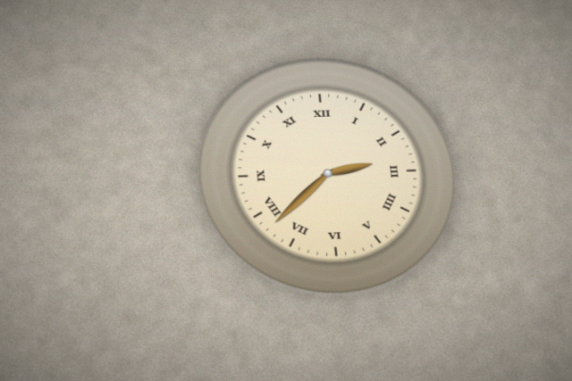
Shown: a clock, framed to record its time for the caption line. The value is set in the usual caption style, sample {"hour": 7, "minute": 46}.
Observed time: {"hour": 2, "minute": 38}
